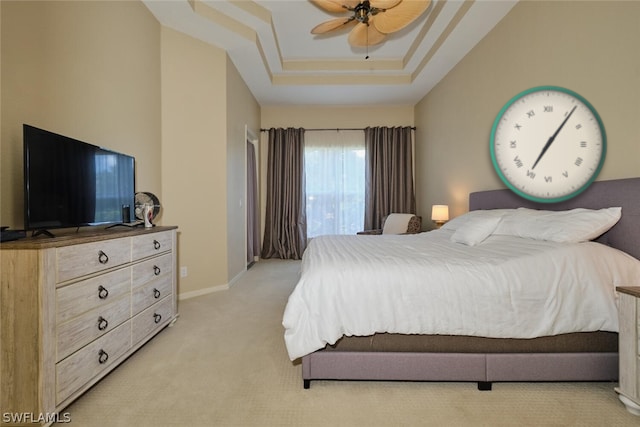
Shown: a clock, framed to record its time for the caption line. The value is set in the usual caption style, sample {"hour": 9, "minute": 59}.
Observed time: {"hour": 7, "minute": 6}
